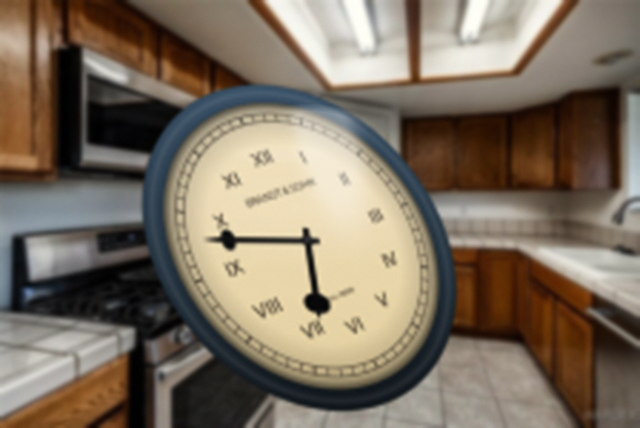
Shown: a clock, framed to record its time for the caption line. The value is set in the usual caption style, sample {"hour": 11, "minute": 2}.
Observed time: {"hour": 6, "minute": 48}
